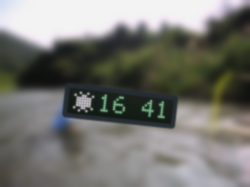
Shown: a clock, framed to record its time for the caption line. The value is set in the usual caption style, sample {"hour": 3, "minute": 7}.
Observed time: {"hour": 16, "minute": 41}
